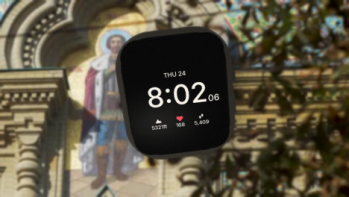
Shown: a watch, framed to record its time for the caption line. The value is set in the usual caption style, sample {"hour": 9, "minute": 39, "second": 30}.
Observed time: {"hour": 8, "minute": 2, "second": 6}
